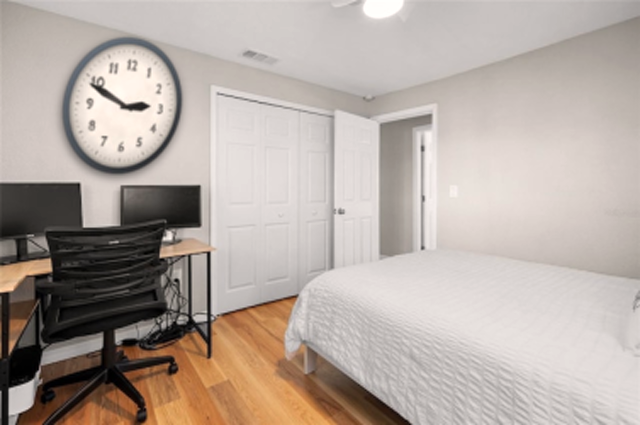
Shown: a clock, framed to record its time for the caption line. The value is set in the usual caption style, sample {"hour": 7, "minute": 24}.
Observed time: {"hour": 2, "minute": 49}
